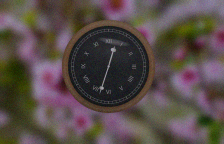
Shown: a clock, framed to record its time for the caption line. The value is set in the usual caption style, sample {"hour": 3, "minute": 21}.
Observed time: {"hour": 12, "minute": 33}
